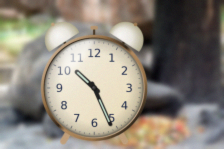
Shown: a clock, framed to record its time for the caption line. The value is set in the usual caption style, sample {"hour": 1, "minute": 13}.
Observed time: {"hour": 10, "minute": 26}
